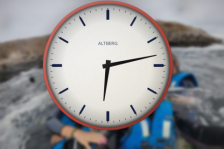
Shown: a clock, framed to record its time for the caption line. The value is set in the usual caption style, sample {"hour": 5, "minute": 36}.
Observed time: {"hour": 6, "minute": 13}
